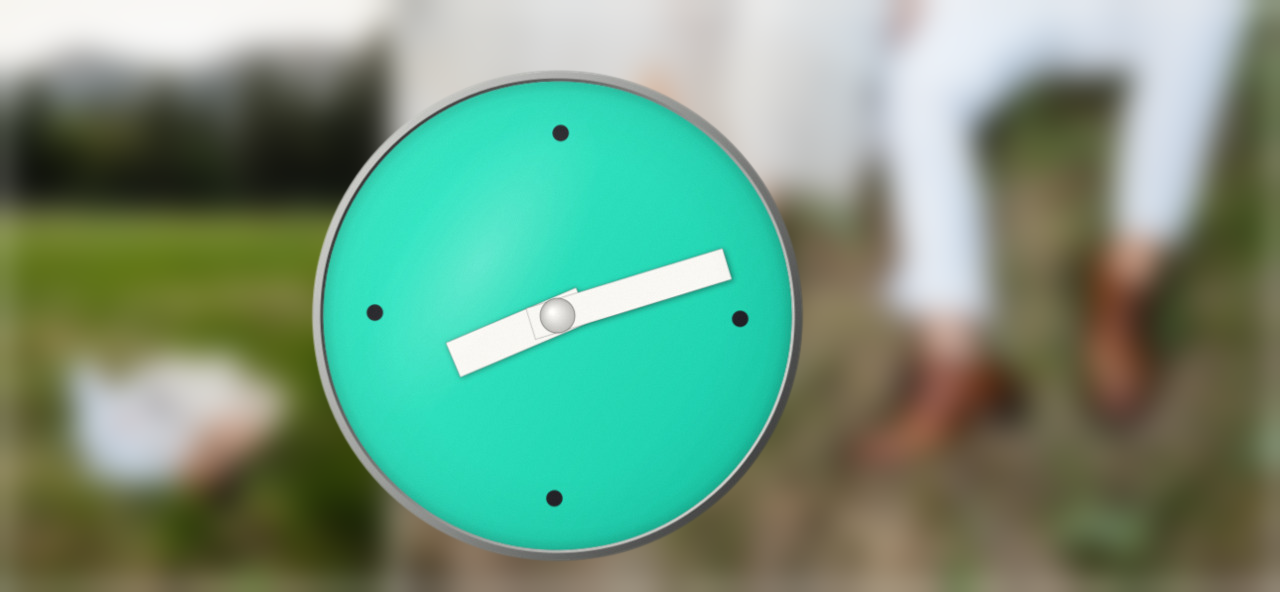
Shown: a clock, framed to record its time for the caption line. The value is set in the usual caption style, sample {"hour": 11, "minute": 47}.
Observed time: {"hour": 8, "minute": 12}
